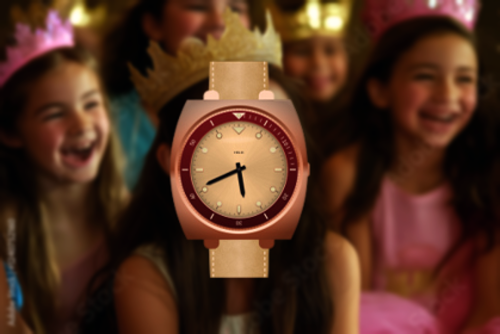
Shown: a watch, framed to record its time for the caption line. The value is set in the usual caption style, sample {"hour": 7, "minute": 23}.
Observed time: {"hour": 5, "minute": 41}
